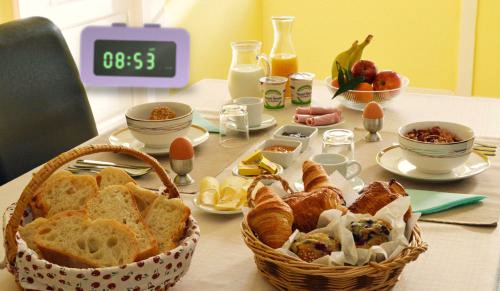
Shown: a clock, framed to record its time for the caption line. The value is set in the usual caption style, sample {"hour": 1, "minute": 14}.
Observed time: {"hour": 8, "minute": 53}
